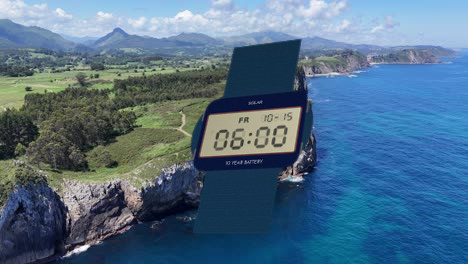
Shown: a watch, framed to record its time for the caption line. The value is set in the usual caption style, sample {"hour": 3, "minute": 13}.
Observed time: {"hour": 6, "minute": 0}
